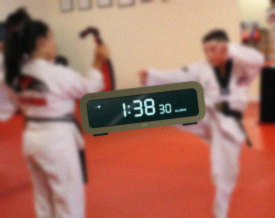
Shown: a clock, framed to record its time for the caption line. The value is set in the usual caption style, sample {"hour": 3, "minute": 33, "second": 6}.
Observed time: {"hour": 1, "minute": 38, "second": 30}
